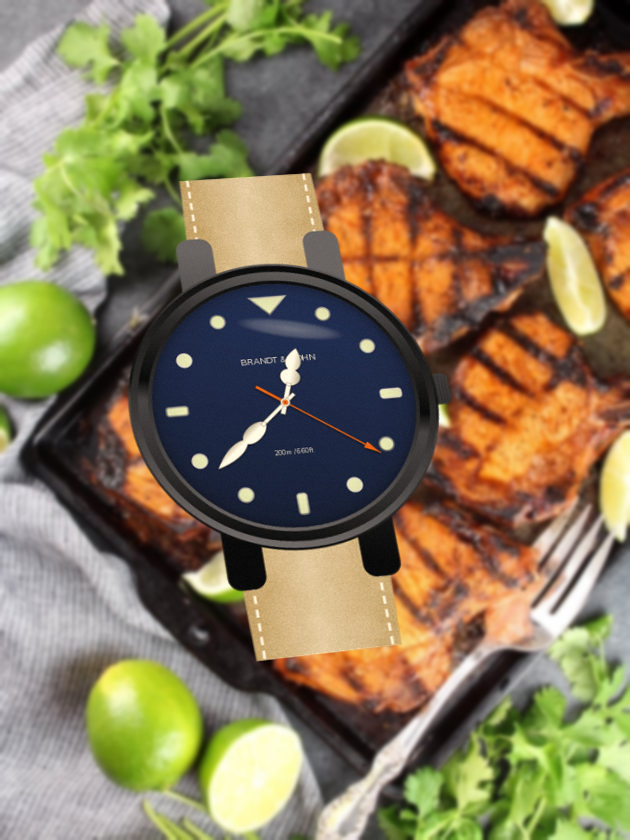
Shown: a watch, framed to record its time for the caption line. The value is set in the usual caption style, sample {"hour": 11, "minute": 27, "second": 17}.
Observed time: {"hour": 12, "minute": 38, "second": 21}
